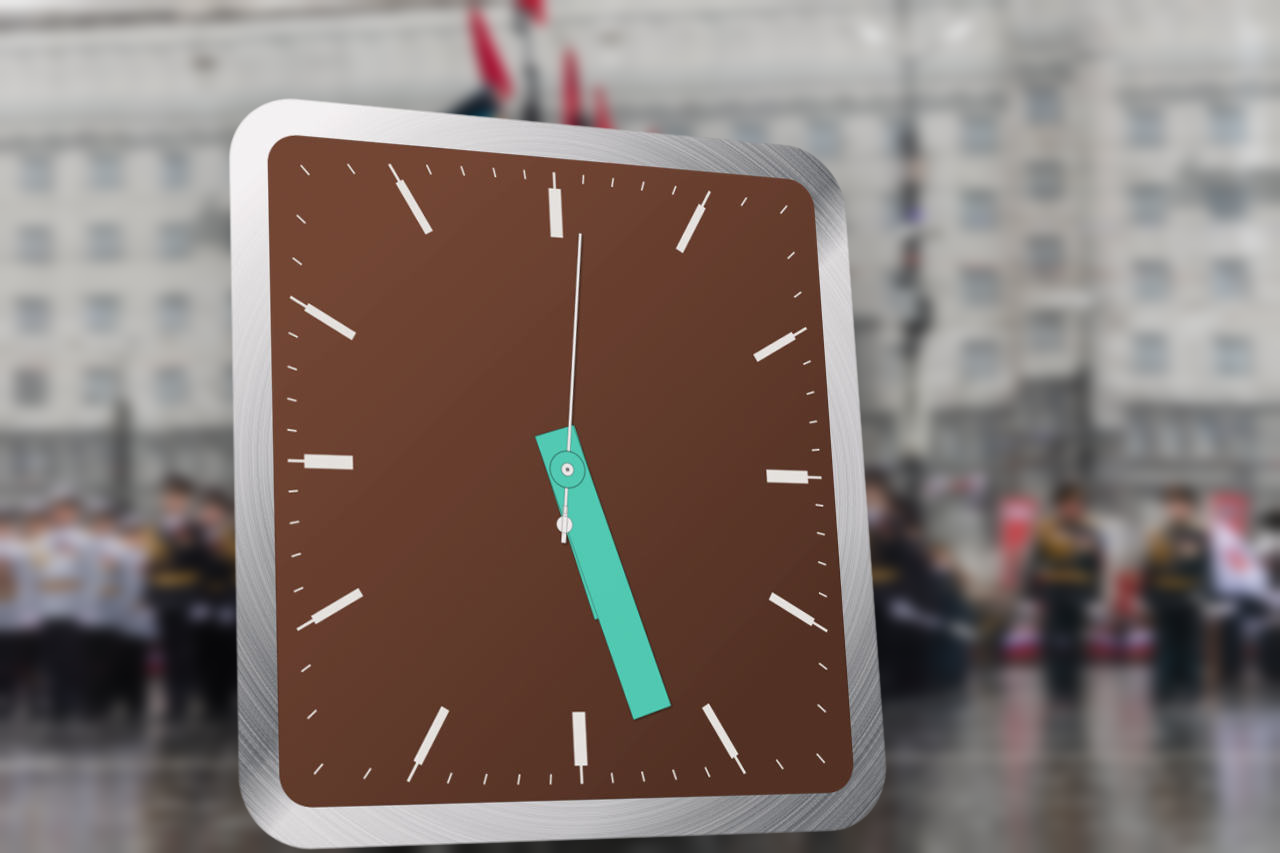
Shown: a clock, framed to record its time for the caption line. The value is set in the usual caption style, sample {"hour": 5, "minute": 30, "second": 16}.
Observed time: {"hour": 5, "minute": 27, "second": 1}
